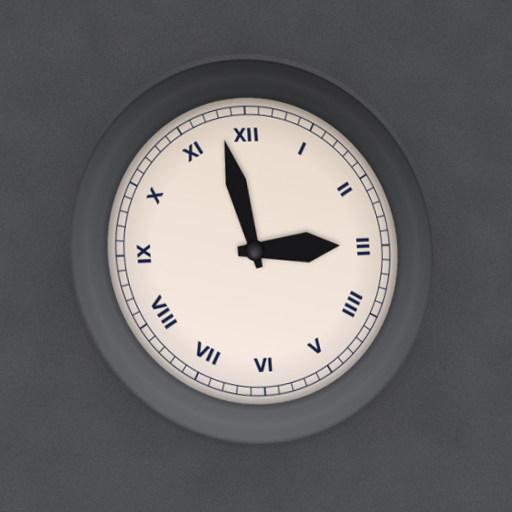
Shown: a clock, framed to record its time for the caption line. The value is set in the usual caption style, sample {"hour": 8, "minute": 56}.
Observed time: {"hour": 2, "minute": 58}
